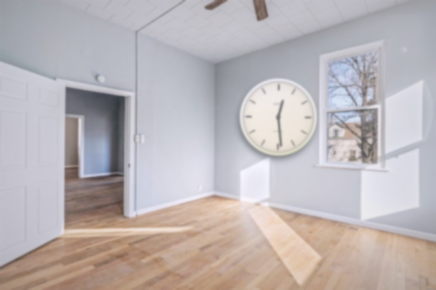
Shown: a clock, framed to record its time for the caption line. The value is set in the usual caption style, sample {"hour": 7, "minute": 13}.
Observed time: {"hour": 12, "minute": 29}
